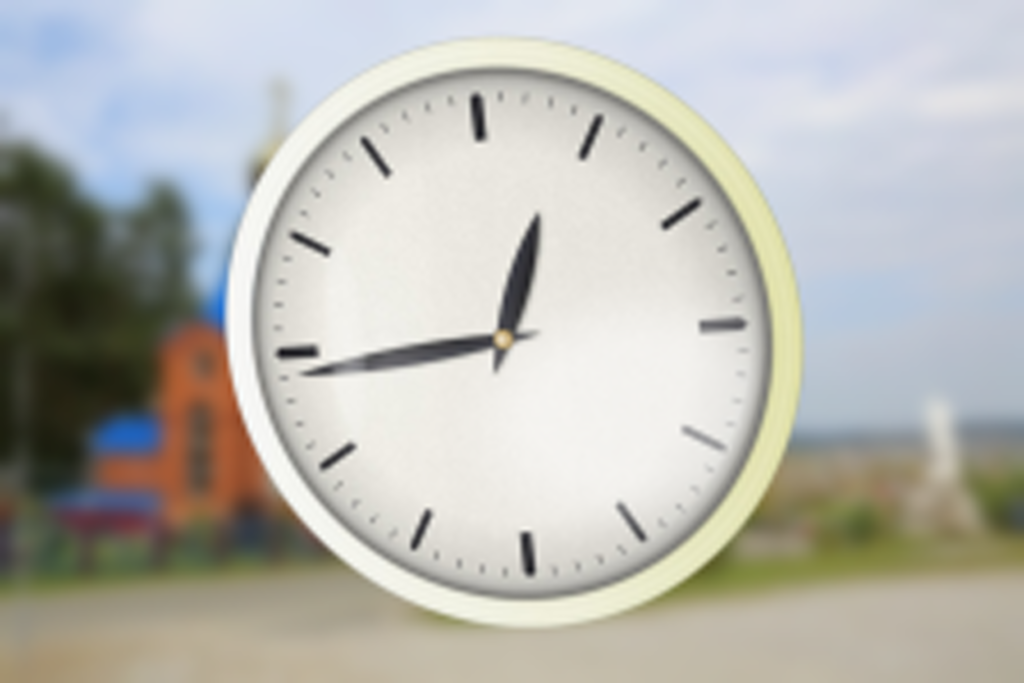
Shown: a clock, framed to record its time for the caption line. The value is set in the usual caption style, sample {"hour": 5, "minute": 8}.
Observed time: {"hour": 12, "minute": 44}
